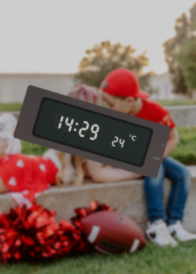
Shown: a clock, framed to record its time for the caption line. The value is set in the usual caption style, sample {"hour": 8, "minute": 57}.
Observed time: {"hour": 14, "minute": 29}
